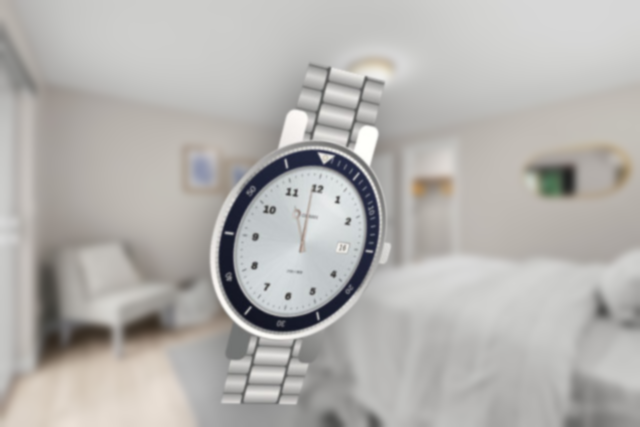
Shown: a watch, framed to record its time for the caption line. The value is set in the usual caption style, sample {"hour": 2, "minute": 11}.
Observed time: {"hour": 10, "minute": 59}
